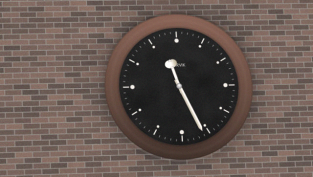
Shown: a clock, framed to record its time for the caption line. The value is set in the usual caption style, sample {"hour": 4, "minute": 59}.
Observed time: {"hour": 11, "minute": 26}
